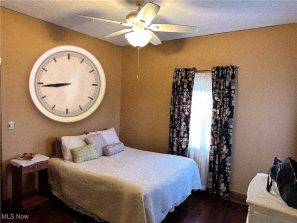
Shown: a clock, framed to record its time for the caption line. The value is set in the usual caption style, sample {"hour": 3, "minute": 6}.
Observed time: {"hour": 8, "minute": 44}
